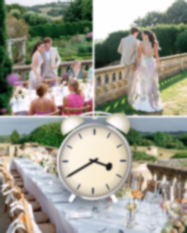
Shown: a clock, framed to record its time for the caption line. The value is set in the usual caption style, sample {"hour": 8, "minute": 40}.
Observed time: {"hour": 3, "minute": 40}
